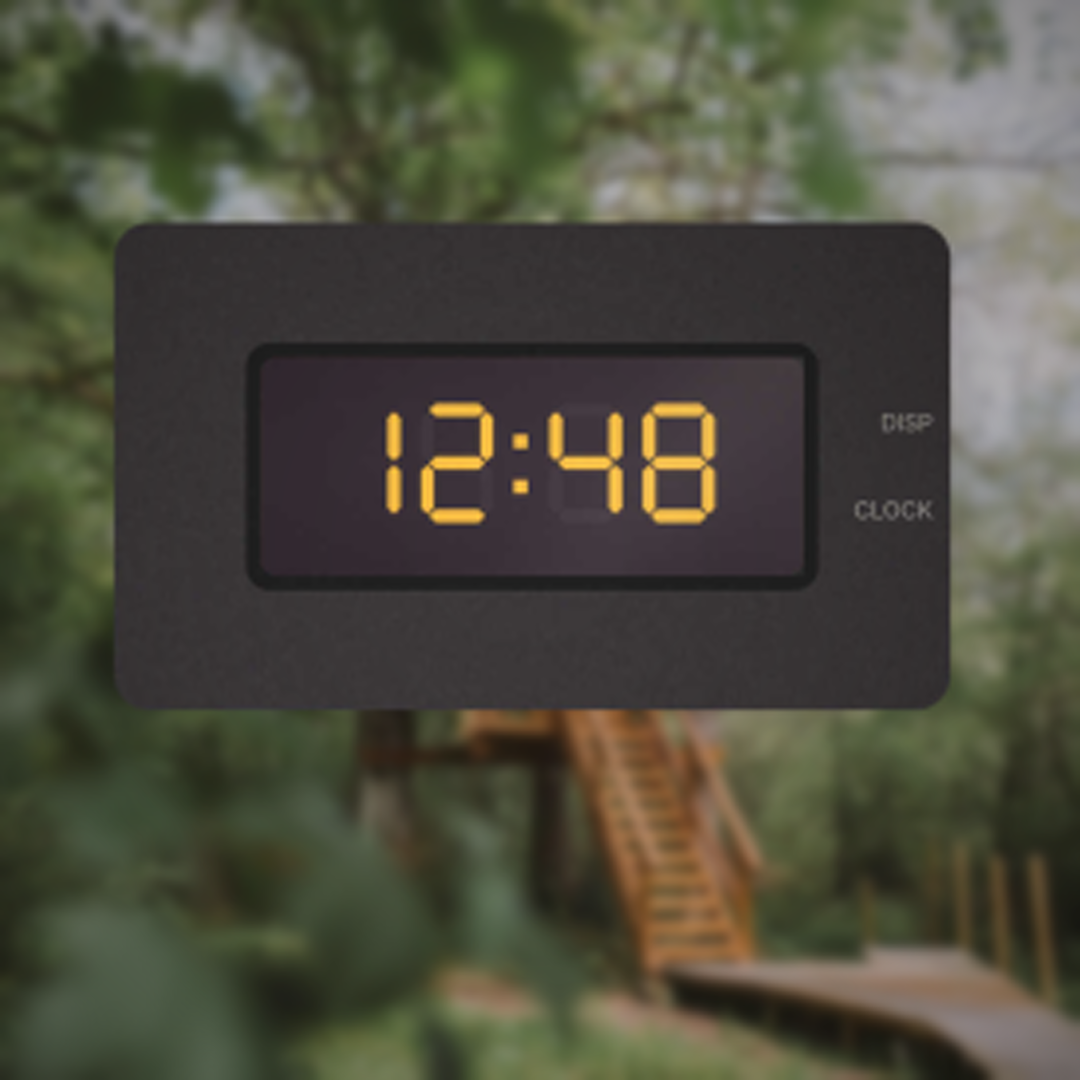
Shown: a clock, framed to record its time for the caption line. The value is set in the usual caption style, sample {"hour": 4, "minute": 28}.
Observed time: {"hour": 12, "minute": 48}
